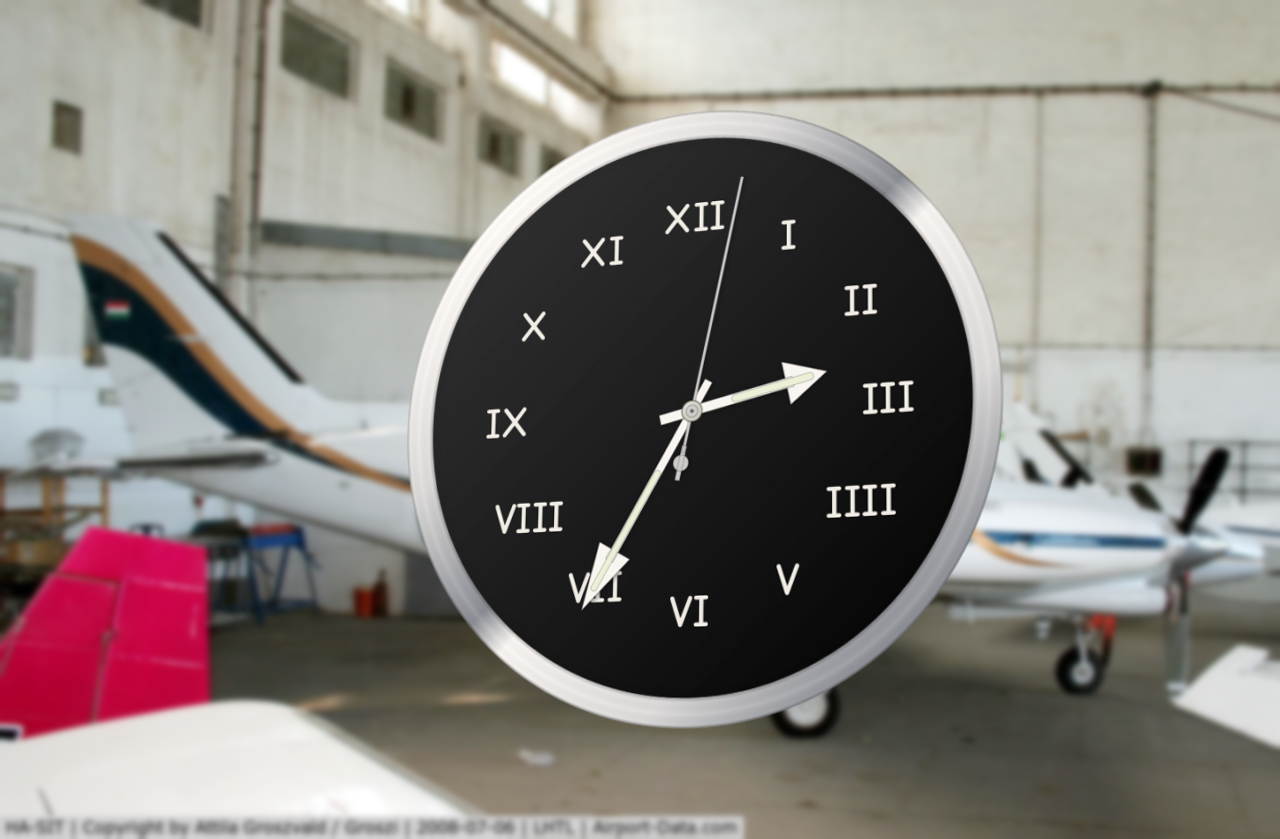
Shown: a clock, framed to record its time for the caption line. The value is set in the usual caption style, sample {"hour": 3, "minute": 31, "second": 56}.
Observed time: {"hour": 2, "minute": 35, "second": 2}
